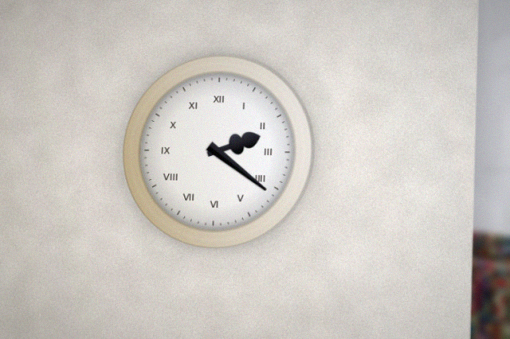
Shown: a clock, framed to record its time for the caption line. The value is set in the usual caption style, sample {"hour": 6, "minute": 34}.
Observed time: {"hour": 2, "minute": 21}
